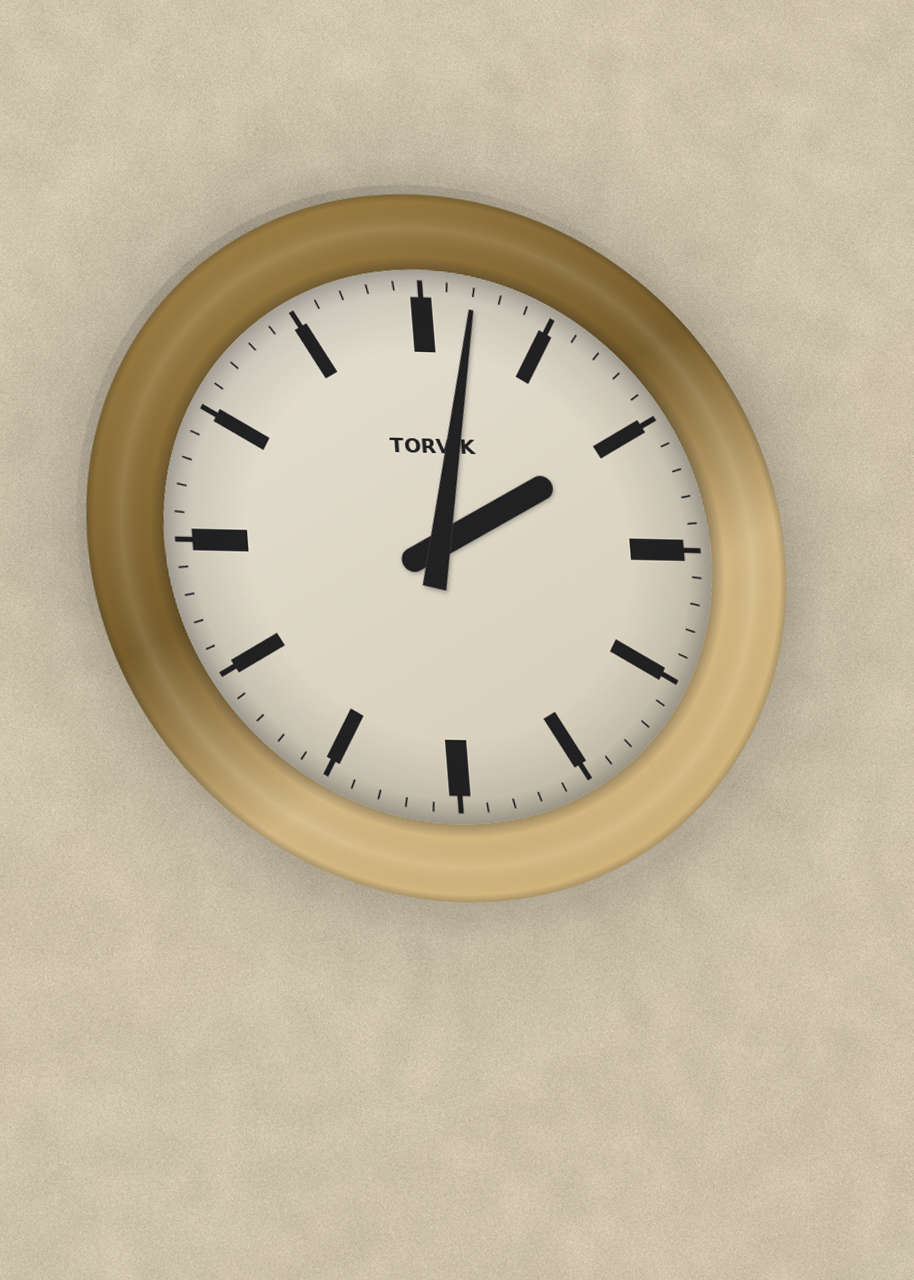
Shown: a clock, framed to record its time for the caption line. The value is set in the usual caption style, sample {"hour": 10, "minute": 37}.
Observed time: {"hour": 2, "minute": 2}
